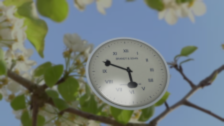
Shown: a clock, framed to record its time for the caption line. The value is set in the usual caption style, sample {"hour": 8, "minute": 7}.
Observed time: {"hour": 5, "minute": 49}
